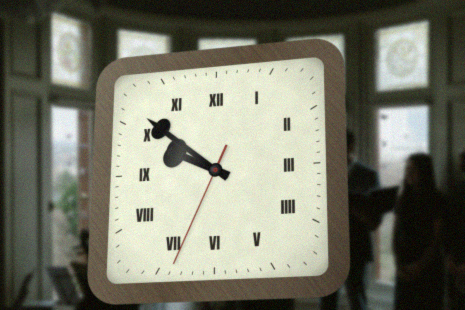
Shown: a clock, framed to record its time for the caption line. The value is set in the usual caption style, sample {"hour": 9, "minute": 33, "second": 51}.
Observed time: {"hour": 9, "minute": 51, "second": 34}
